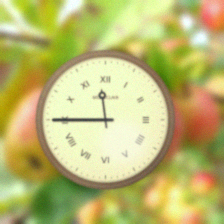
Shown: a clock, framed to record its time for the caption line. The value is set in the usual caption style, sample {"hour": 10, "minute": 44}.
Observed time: {"hour": 11, "minute": 45}
